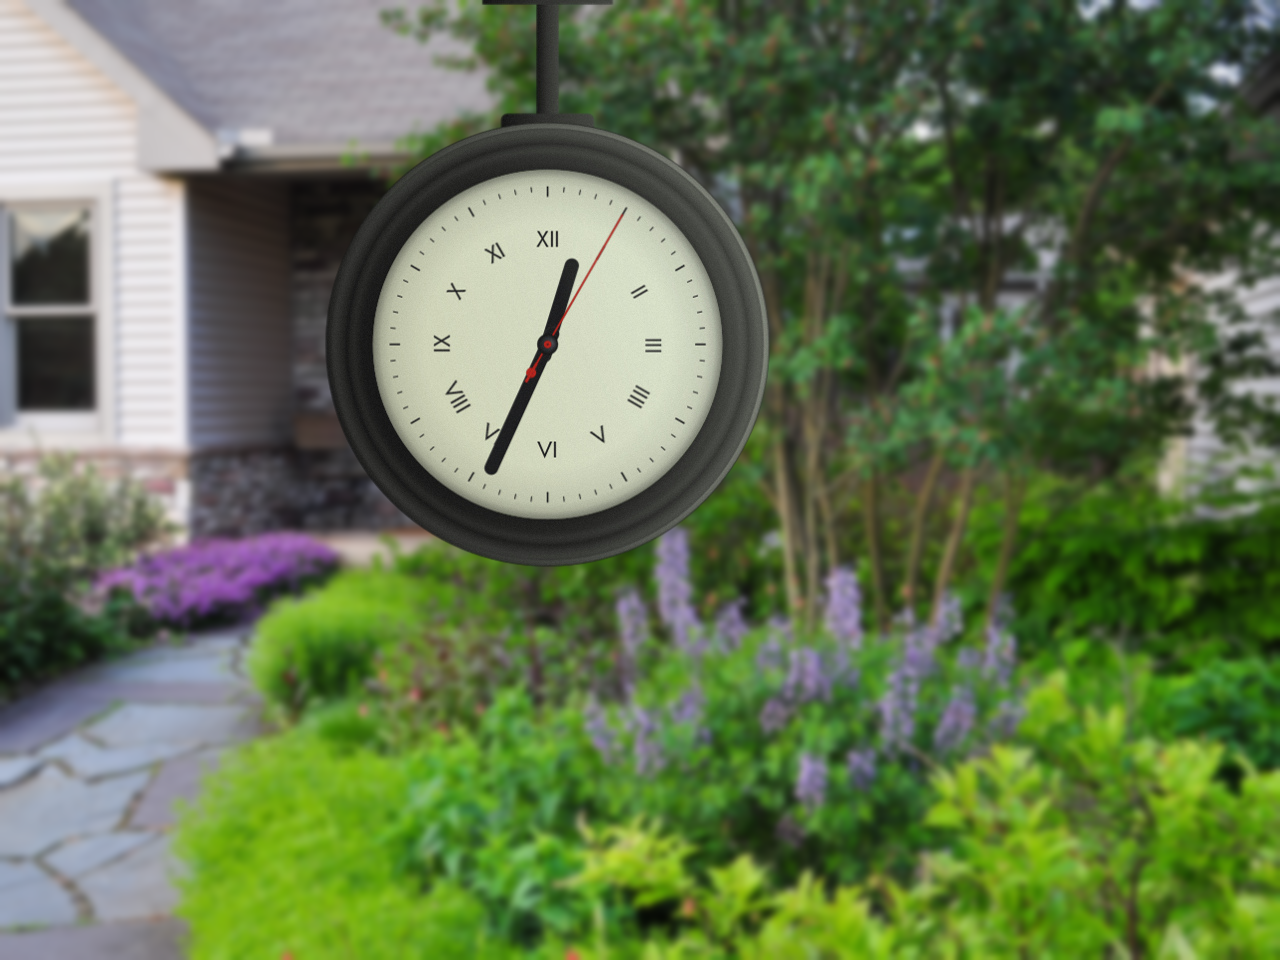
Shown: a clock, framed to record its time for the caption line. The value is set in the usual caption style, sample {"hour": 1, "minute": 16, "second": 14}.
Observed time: {"hour": 12, "minute": 34, "second": 5}
